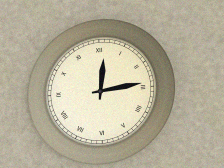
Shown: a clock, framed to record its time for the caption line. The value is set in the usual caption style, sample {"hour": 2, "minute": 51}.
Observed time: {"hour": 12, "minute": 14}
